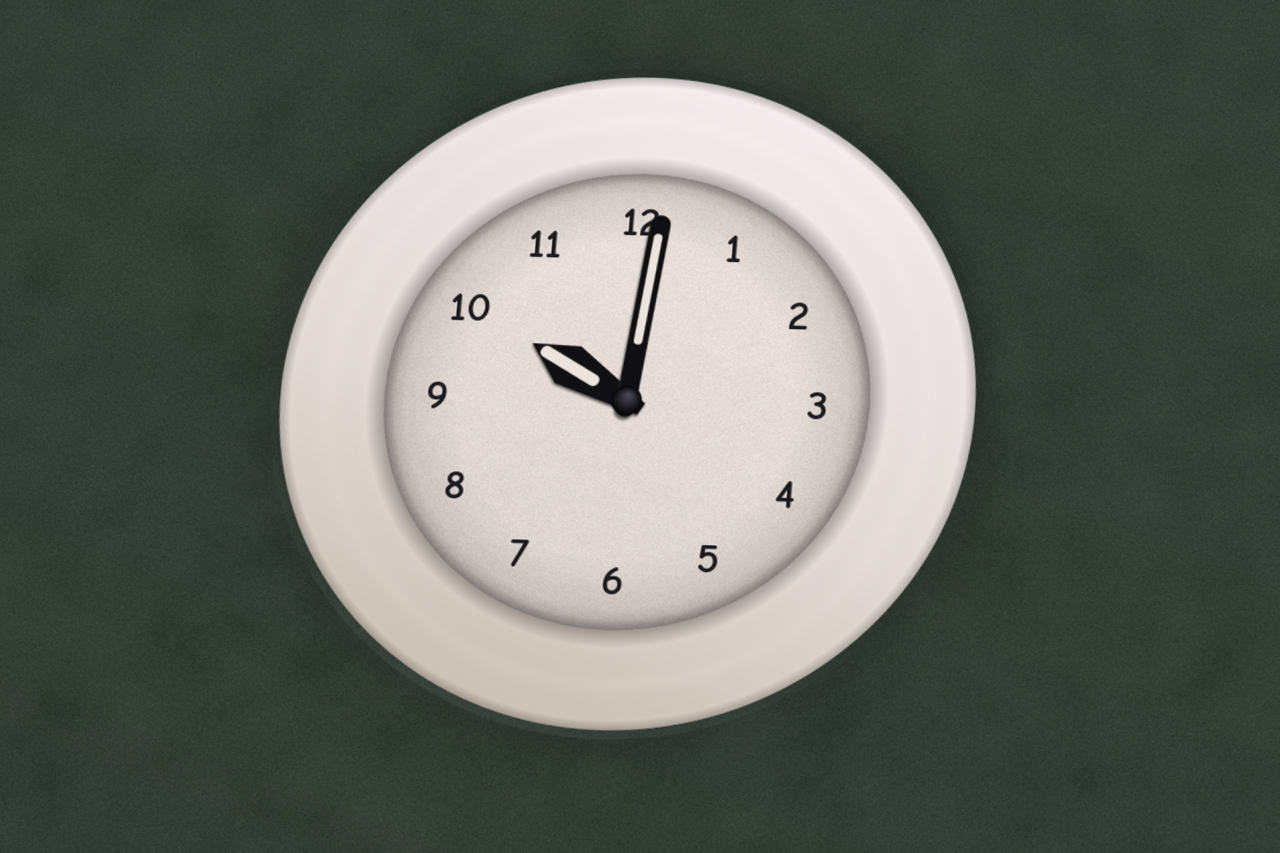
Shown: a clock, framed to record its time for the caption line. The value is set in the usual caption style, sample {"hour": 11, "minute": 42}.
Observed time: {"hour": 10, "minute": 1}
